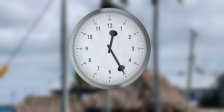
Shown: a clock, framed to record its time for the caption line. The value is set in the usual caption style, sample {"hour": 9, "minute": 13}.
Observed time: {"hour": 12, "minute": 25}
